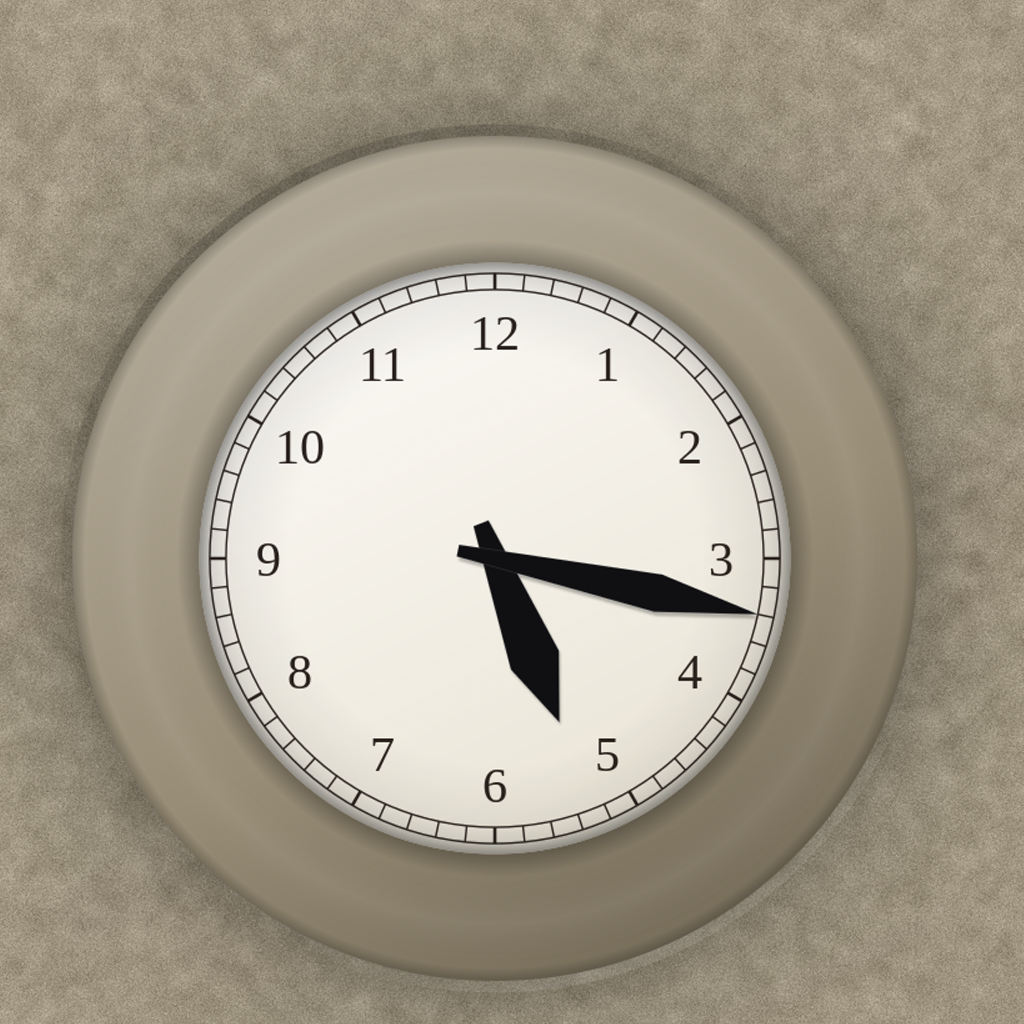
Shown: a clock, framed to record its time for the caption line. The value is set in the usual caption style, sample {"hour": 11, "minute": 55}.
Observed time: {"hour": 5, "minute": 17}
